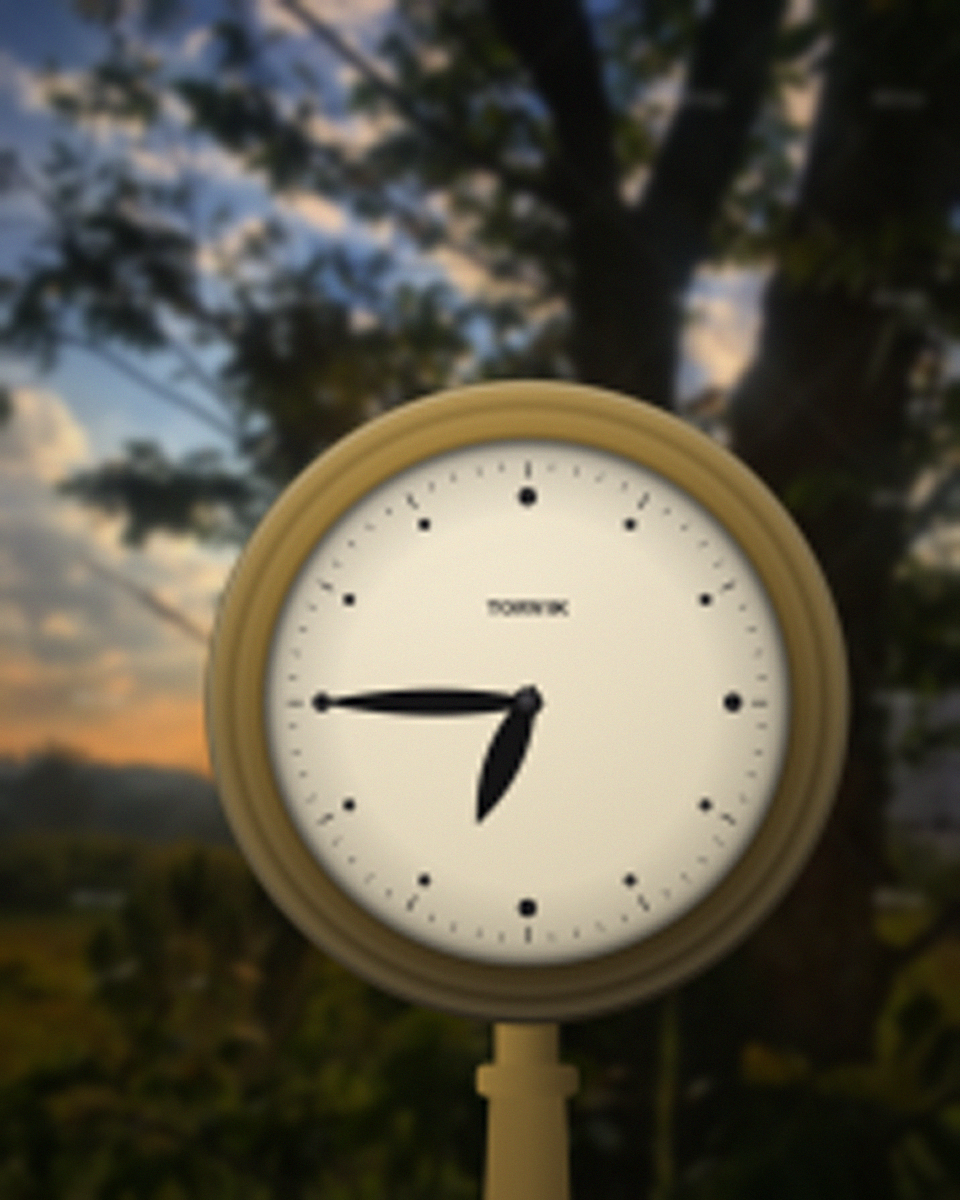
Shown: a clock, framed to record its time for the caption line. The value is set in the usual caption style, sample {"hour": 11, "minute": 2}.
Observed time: {"hour": 6, "minute": 45}
